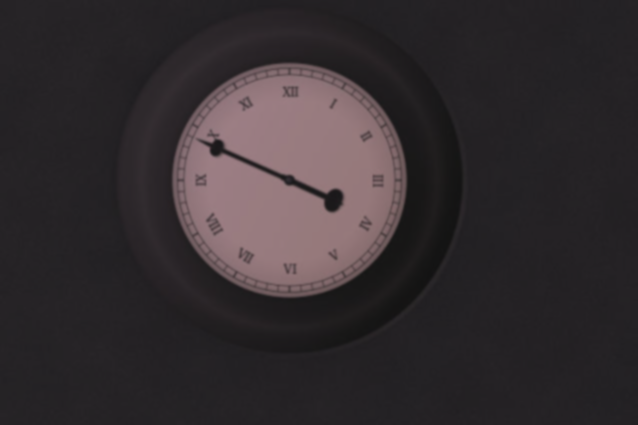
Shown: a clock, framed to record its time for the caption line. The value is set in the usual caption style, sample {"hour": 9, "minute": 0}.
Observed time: {"hour": 3, "minute": 49}
